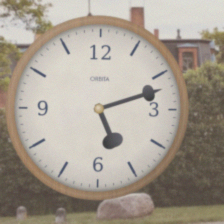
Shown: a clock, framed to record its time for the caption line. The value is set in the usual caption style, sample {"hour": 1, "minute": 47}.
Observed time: {"hour": 5, "minute": 12}
